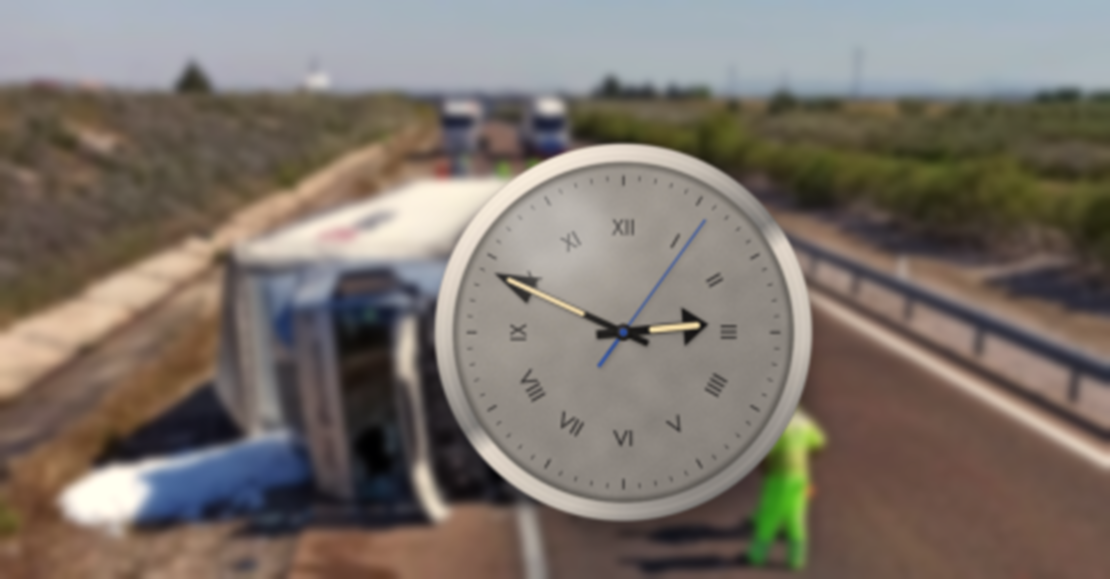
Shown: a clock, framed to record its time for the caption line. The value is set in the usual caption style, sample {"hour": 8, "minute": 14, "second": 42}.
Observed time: {"hour": 2, "minute": 49, "second": 6}
